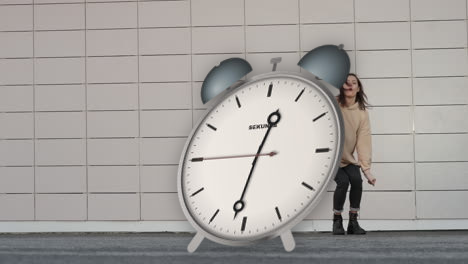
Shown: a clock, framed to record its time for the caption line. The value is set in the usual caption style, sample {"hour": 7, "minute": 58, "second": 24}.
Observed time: {"hour": 12, "minute": 31, "second": 45}
